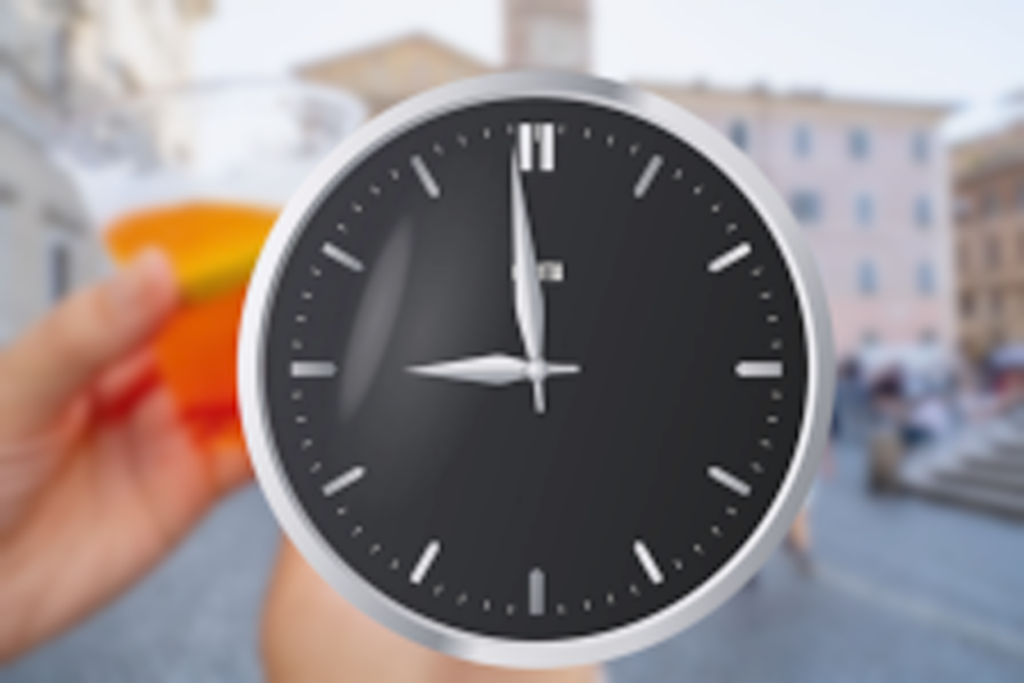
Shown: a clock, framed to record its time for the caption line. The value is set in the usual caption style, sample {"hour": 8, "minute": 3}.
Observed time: {"hour": 8, "minute": 59}
